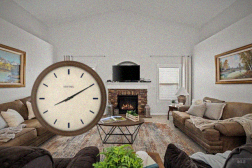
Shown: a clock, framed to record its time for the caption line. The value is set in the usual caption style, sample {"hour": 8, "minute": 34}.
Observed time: {"hour": 8, "minute": 10}
